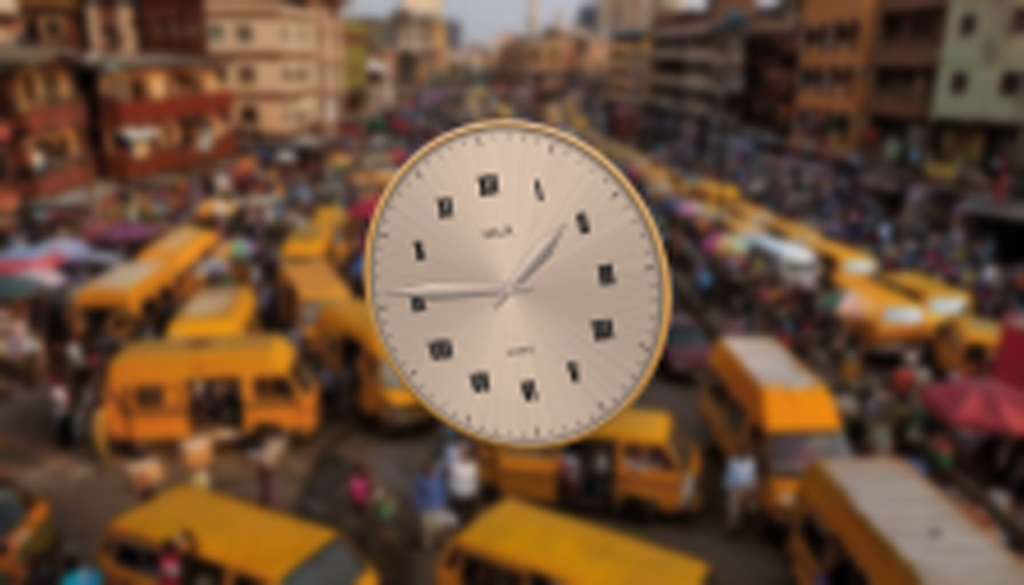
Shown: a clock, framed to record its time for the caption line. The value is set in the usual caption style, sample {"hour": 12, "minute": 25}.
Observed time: {"hour": 1, "minute": 46}
